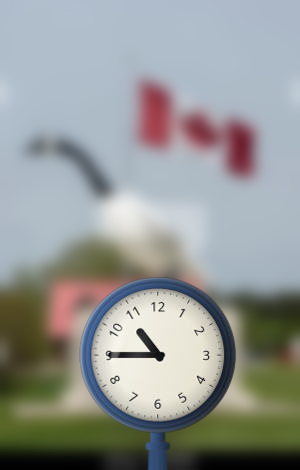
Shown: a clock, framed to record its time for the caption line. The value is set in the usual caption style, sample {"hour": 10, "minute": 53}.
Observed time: {"hour": 10, "minute": 45}
